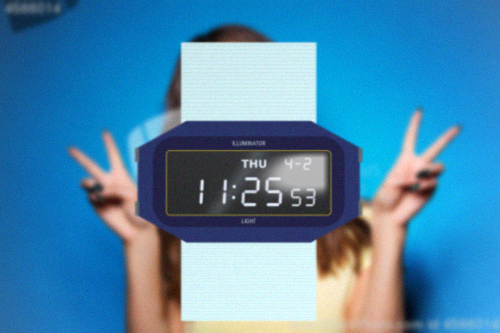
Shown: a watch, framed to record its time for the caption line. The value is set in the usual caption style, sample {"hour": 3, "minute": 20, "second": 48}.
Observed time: {"hour": 11, "minute": 25, "second": 53}
